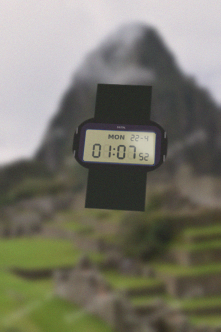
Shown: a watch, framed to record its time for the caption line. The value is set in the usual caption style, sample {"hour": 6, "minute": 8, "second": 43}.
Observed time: {"hour": 1, "minute": 7, "second": 52}
